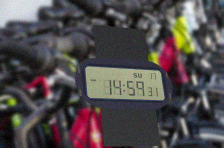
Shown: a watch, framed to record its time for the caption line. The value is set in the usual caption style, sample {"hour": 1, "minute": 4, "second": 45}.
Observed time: {"hour": 14, "minute": 59, "second": 31}
